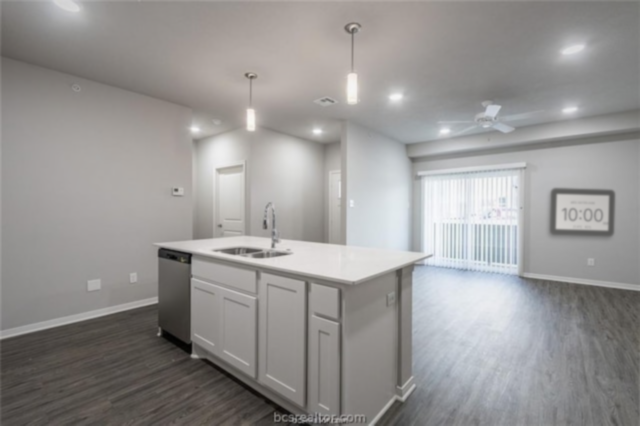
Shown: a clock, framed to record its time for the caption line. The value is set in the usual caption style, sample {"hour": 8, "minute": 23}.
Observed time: {"hour": 10, "minute": 0}
